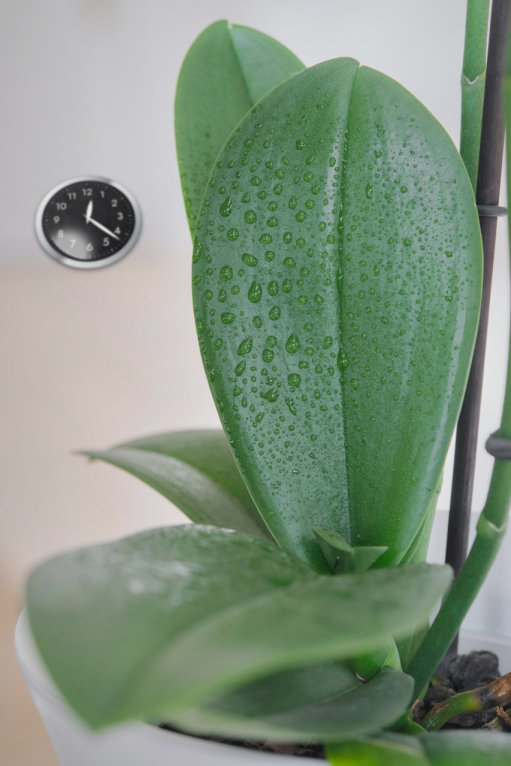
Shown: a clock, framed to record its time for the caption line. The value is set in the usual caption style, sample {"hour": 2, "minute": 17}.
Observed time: {"hour": 12, "minute": 22}
